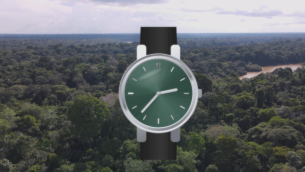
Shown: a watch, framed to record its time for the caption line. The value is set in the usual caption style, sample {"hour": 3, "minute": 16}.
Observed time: {"hour": 2, "minute": 37}
